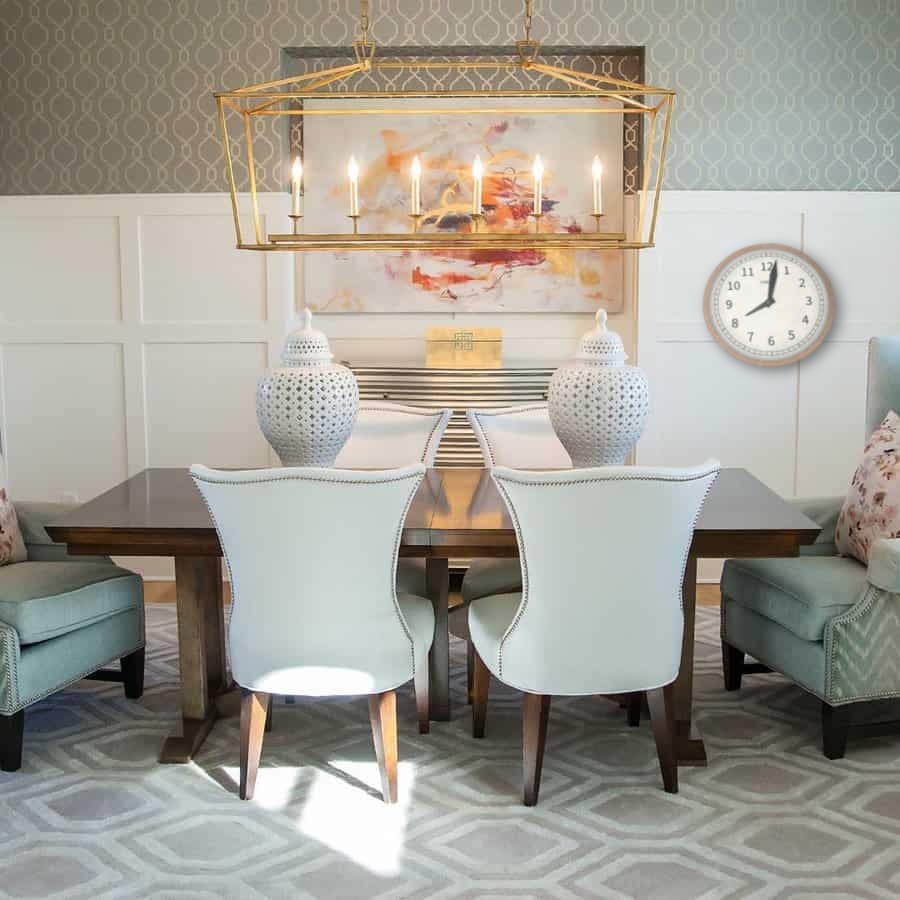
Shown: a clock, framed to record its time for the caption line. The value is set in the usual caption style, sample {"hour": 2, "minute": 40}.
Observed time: {"hour": 8, "minute": 2}
